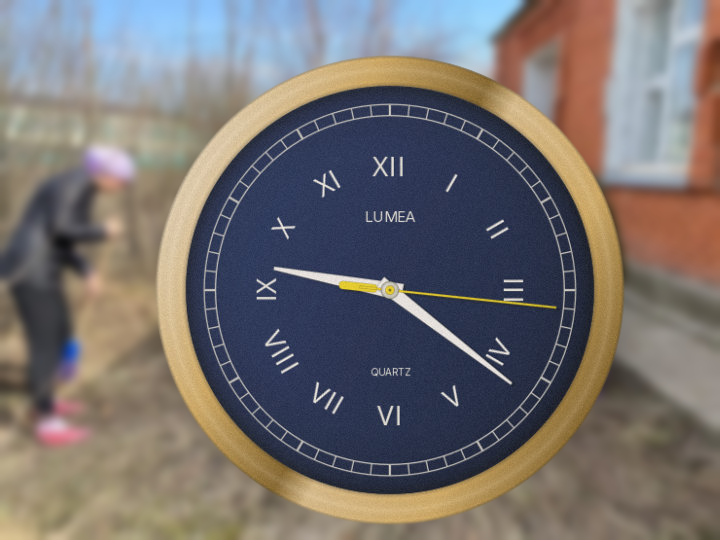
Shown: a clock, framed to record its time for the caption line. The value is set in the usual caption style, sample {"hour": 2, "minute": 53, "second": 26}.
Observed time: {"hour": 9, "minute": 21, "second": 16}
